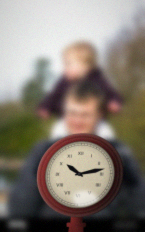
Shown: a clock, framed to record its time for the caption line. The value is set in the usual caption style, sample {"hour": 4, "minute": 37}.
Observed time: {"hour": 10, "minute": 13}
